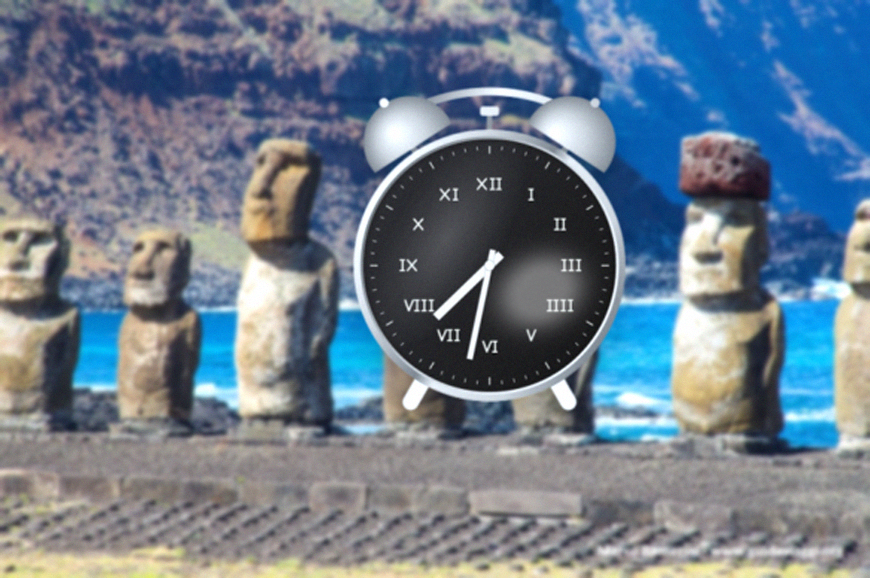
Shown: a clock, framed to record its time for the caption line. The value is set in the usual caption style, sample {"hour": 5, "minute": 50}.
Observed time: {"hour": 7, "minute": 32}
